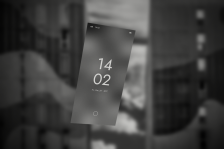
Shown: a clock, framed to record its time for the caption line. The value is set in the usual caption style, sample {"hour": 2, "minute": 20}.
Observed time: {"hour": 14, "minute": 2}
